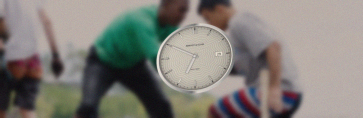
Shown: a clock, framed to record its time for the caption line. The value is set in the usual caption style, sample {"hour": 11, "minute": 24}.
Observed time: {"hour": 6, "minute": 50}
